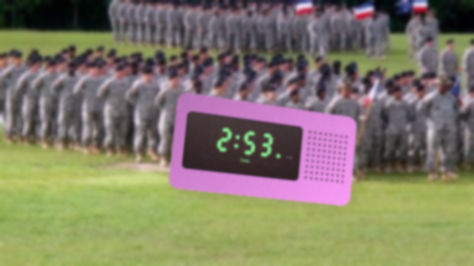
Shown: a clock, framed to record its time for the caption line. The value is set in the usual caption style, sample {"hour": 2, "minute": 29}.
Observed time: {"hour": 2, "minute": 53}
